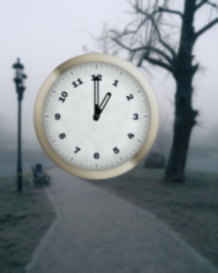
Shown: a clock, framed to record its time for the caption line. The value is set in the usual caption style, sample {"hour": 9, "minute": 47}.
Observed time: {"hour": 1, "minute": 0}
